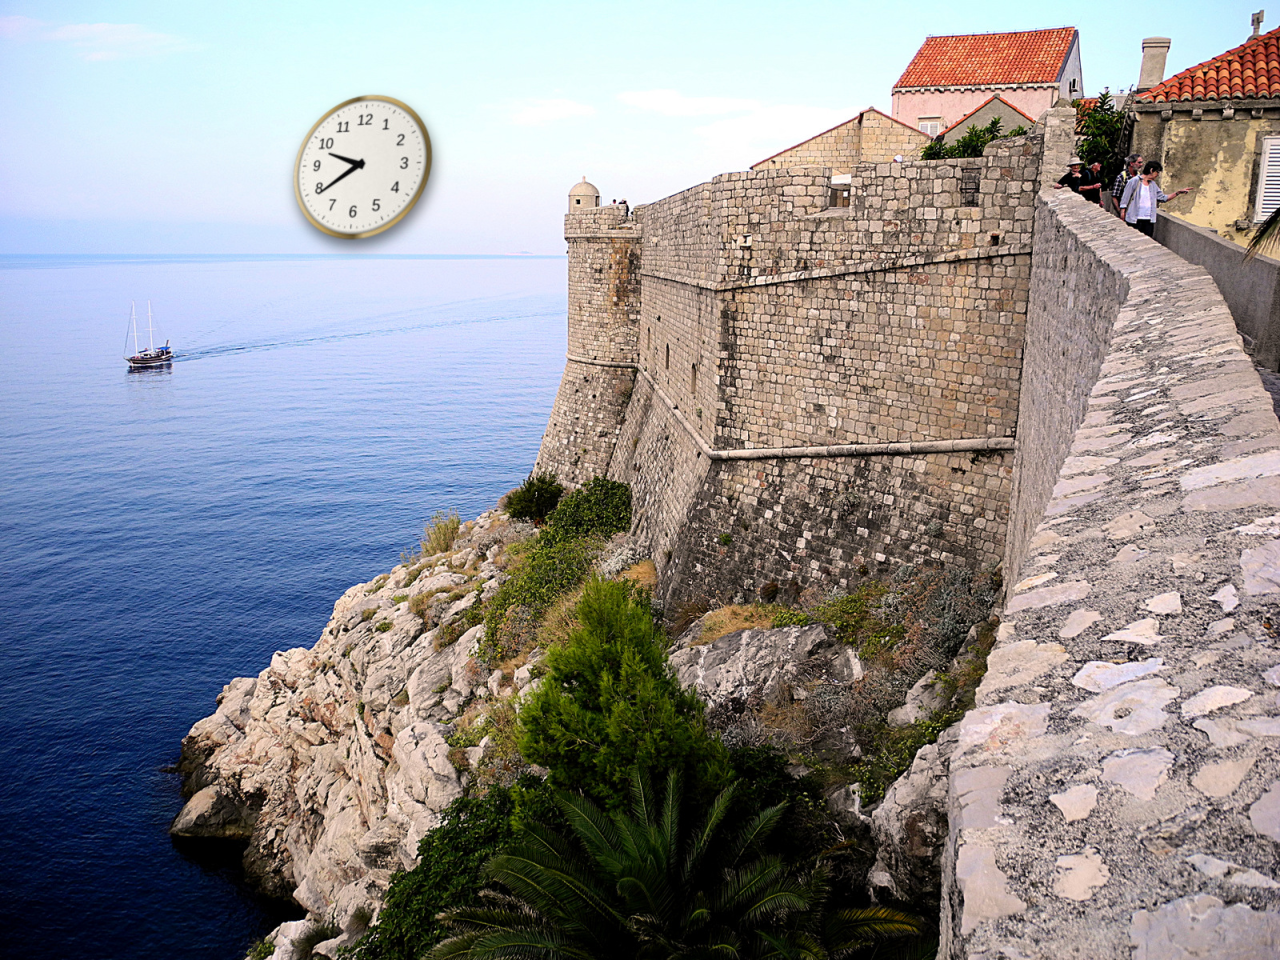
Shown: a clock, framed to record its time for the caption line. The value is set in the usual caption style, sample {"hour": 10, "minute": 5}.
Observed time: {"hour": 9, "minute": 39}
